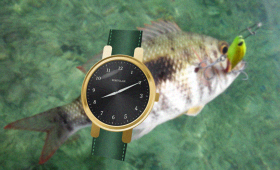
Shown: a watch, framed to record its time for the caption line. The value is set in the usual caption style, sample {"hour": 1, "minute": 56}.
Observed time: {"hour": 8, "minute": 10}
